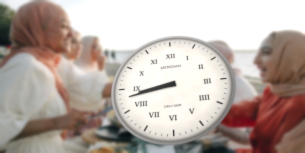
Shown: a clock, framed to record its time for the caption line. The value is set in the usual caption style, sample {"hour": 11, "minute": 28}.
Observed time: {"hour": 8, "minute": 43}
